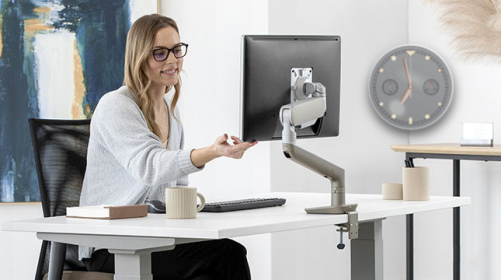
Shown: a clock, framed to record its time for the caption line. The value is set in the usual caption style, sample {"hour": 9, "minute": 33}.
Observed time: {"hour": 6, "minute": 58}
